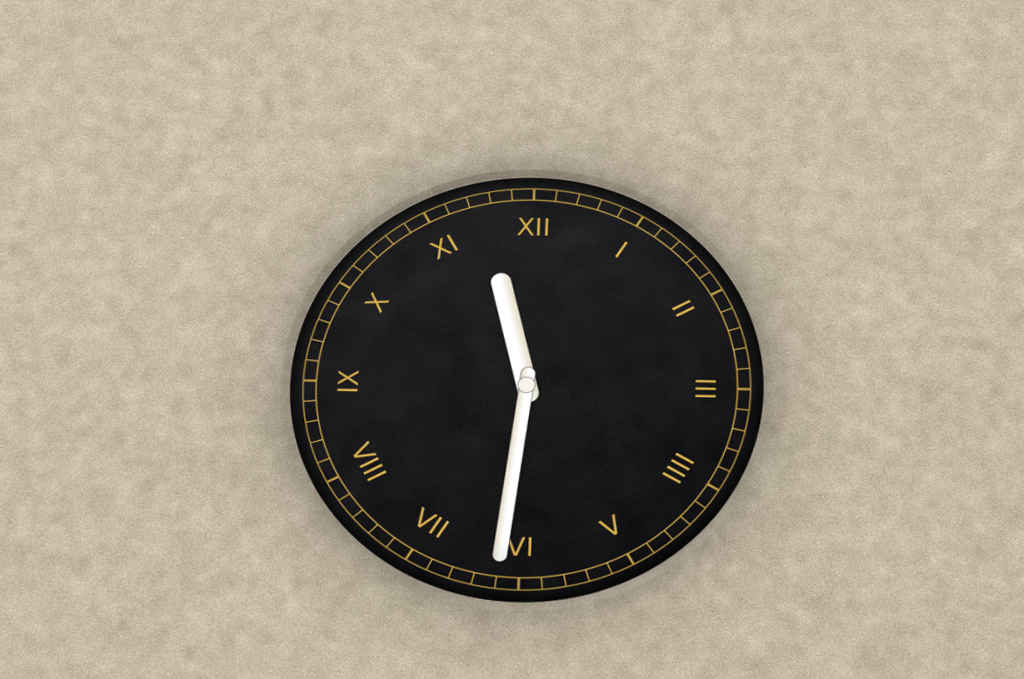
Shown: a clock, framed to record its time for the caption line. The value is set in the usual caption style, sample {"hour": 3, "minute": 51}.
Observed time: {"hour": 11, "minute": 31}
